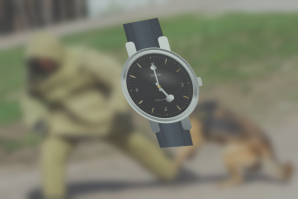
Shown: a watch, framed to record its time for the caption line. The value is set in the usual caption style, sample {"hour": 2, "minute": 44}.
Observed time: {"hour": 5, "minute": 0}
